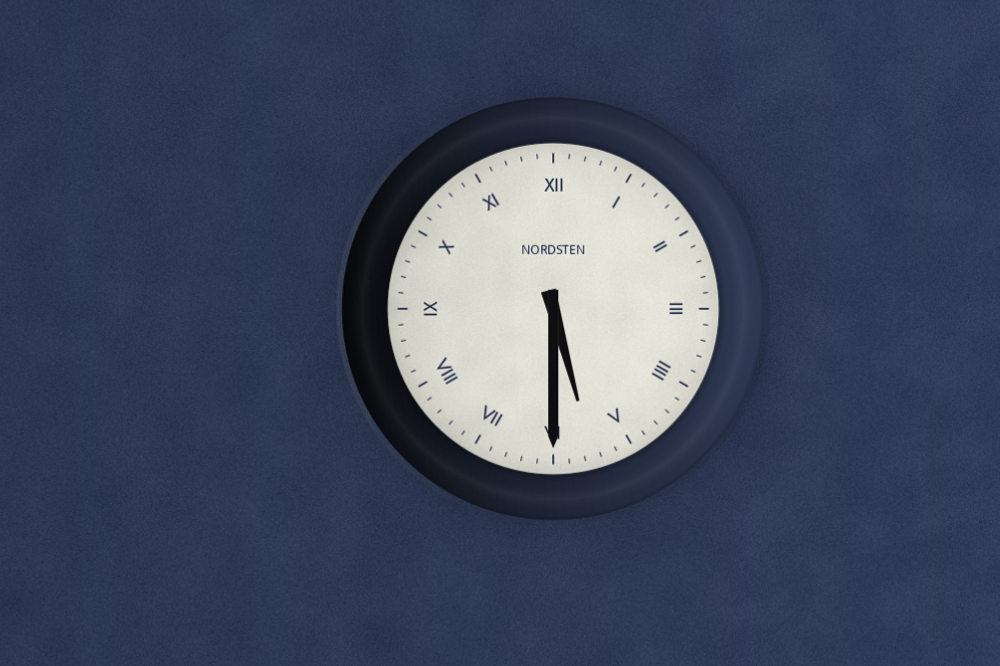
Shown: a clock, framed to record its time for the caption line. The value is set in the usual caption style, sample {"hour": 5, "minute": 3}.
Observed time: {"hour": 5, "minute": 30}
